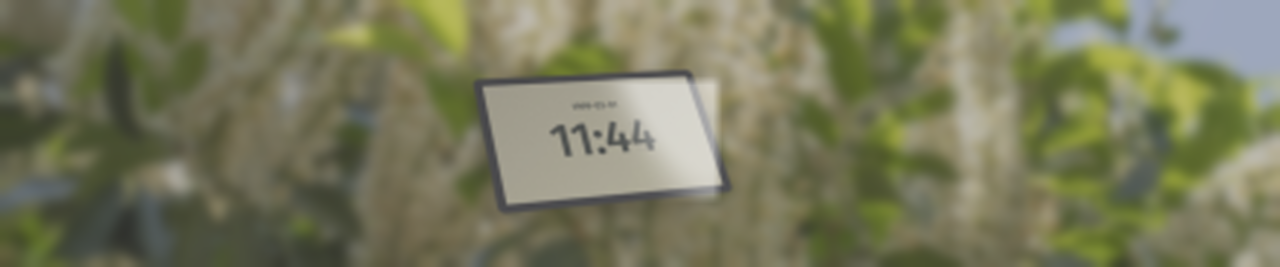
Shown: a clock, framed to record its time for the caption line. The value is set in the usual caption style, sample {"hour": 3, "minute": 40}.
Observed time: {"hour": 11, "minute": 44}
